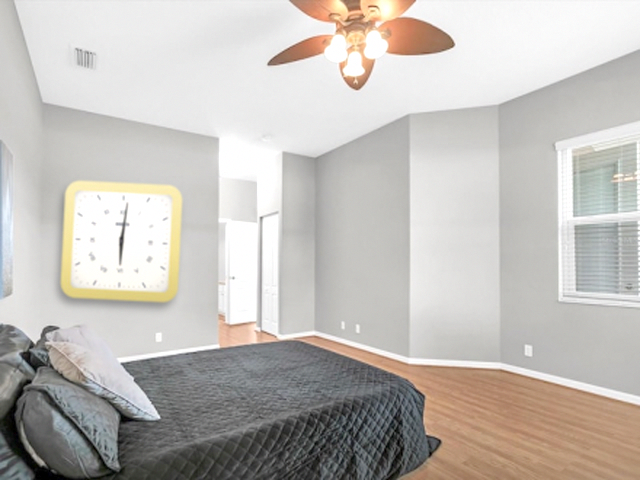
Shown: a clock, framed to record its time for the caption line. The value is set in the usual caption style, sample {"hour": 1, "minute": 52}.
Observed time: {"hour": 6, "minute": 1}
